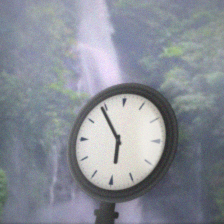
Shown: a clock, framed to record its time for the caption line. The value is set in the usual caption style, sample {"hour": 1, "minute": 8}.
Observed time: {"hour": 5, "minute": 54}
